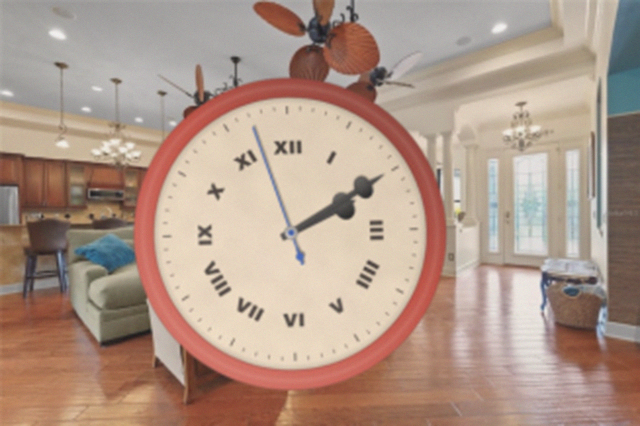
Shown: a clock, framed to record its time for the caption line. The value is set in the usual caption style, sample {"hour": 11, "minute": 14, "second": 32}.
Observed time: {"hour": 2, "minute": 9, "second": 57}
